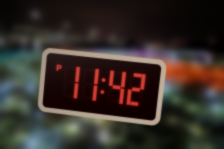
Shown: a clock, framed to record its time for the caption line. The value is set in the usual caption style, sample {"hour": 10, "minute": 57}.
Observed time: {"hour": 11, "minute": 42}
